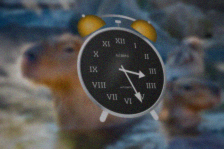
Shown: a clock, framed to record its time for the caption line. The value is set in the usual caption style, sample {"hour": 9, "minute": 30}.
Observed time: {"hour": 3, "minute": 26}
